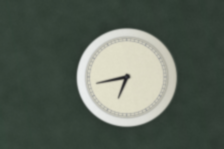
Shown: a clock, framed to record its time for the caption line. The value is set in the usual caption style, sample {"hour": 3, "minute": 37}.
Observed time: {"hour": 6, "minute": 43}
